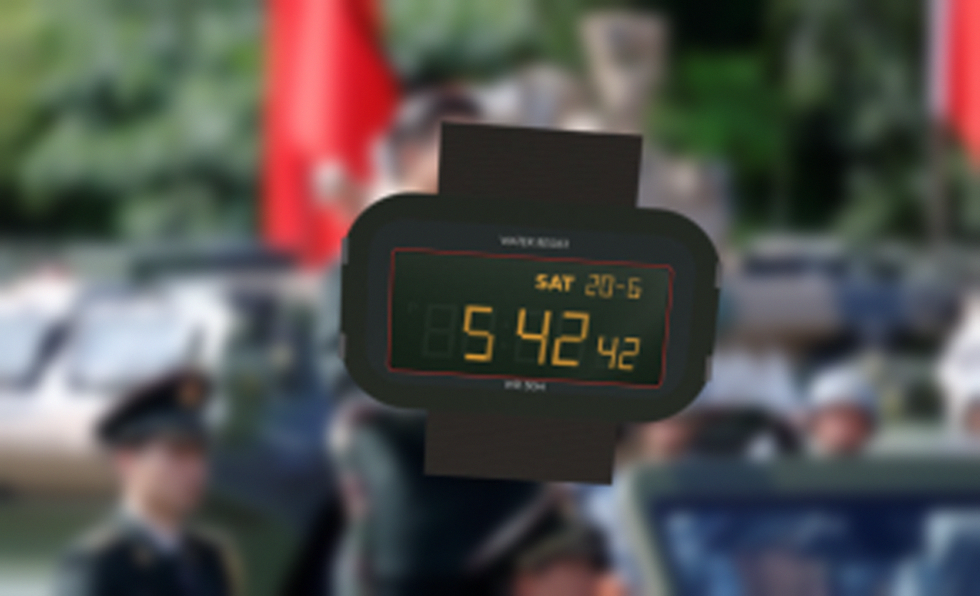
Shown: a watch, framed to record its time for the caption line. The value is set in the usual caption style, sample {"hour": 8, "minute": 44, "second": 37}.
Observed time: {"hour": 5, "minute": 42, "second": 42}
